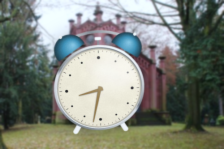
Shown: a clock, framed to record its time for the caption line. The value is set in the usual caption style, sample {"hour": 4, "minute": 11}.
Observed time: {"hour": 8, "minute": 32}
